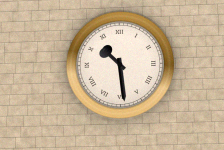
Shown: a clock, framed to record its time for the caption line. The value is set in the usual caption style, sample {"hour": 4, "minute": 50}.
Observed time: {"hour": 10, "minute": 29}
